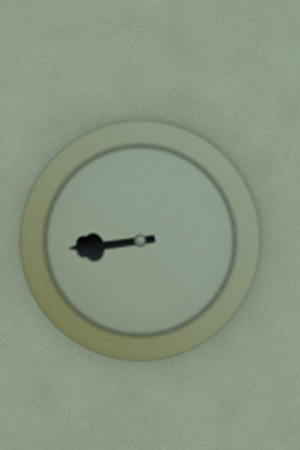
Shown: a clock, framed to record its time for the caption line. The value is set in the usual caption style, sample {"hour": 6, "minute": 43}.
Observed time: {"hour": 8, "minute": 44}
